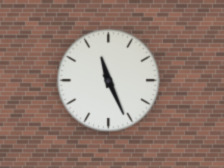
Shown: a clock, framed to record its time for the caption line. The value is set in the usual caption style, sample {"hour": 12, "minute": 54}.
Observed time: {"hour": 11, "minute": 26}
